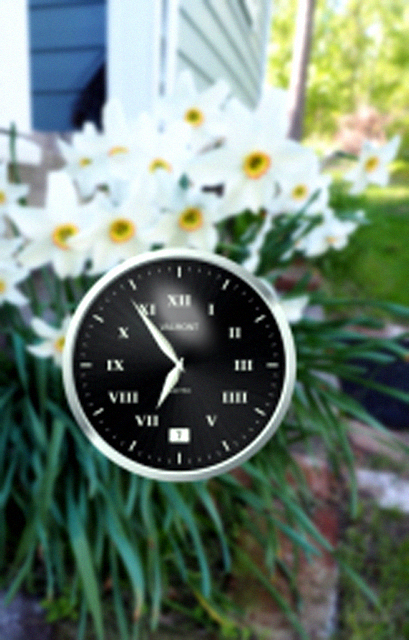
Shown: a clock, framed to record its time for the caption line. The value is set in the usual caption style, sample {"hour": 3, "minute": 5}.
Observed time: {"hour": 6, "minute": 54}
